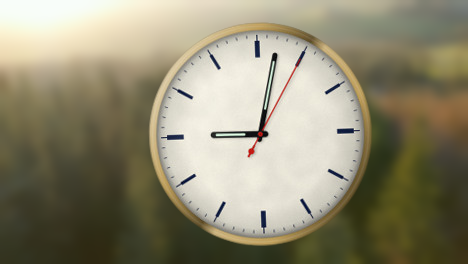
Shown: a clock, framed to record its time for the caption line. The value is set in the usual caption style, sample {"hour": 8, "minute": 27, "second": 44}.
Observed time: {"hour": 9, "minute": 2, "second": 5}
